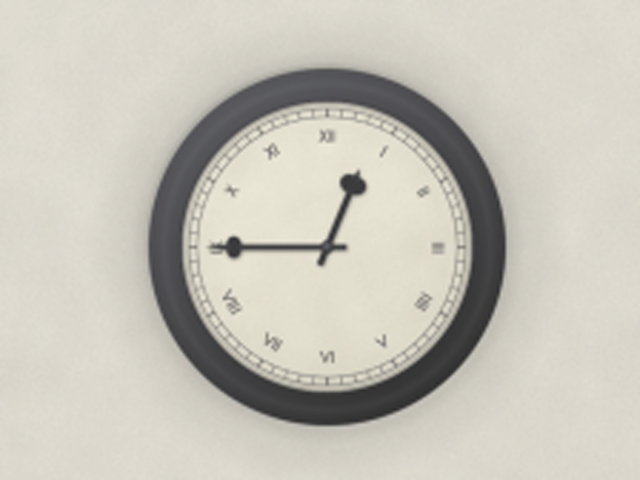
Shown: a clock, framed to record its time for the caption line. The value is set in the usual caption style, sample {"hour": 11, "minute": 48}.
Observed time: {"hour": 12, "minute": 45}
